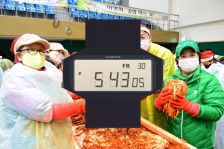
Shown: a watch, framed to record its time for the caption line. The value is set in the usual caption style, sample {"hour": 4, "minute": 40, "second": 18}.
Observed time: {"hour": 5, "minute": 43, "second": 5}
